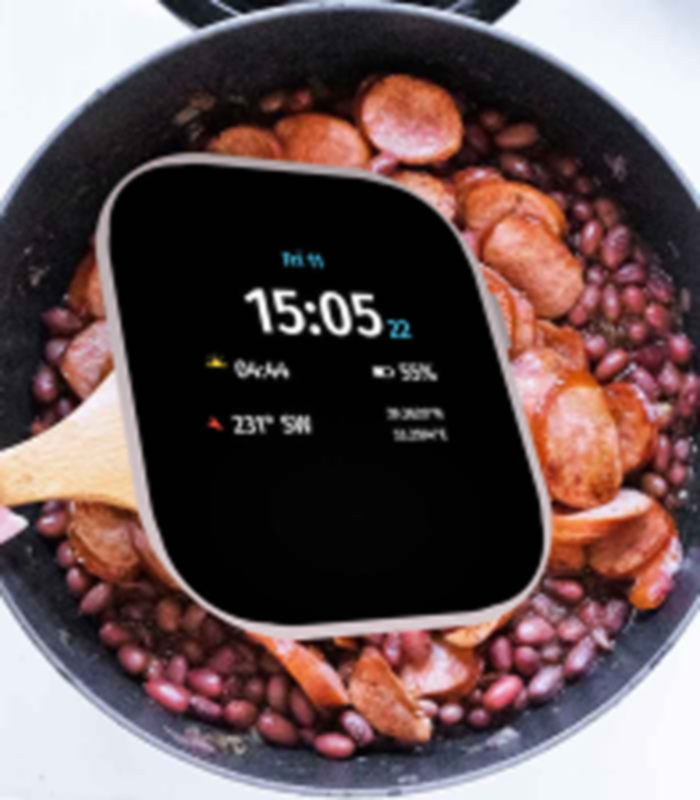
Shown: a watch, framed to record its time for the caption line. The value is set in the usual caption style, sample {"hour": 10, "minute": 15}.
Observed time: {"hour": 15, "minute": 5}
